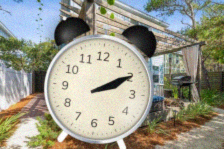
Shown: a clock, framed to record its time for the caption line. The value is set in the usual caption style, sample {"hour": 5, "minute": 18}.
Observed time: {"hour": 2, "minute": 10}
